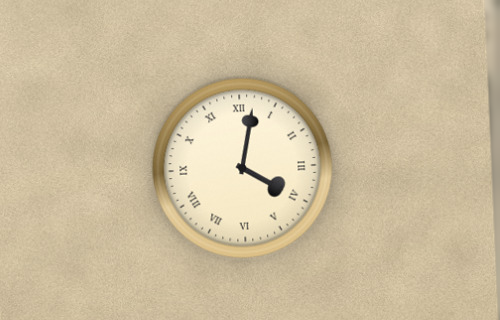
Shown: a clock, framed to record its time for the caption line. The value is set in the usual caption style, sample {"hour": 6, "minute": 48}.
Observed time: {"hour": 4, "minute": 2}
